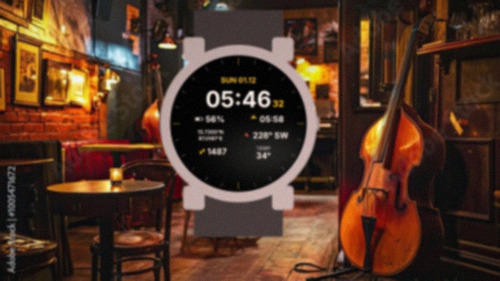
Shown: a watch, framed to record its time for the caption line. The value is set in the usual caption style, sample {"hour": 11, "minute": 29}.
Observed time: {"hour": 5, "minute": 46}
